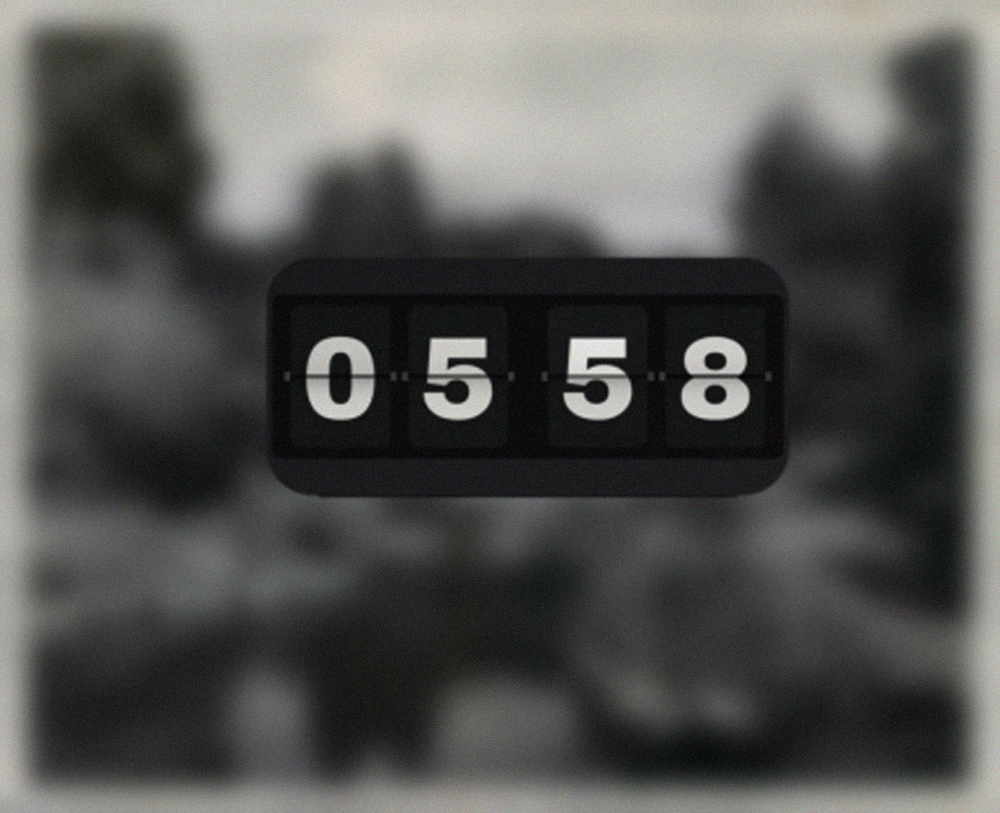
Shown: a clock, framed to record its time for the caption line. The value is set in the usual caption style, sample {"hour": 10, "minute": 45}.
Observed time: {"hour": 5, "minute": 58}
